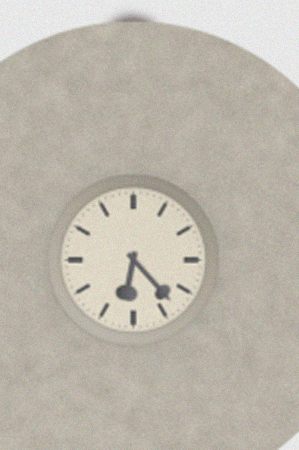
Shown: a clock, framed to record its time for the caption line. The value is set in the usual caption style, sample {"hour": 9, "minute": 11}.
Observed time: {"hour": 6, "minute": 23}
